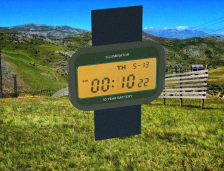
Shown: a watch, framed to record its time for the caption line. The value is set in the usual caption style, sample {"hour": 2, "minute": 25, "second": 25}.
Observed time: {"hour": 0, "minute": 10, "second": 22}
